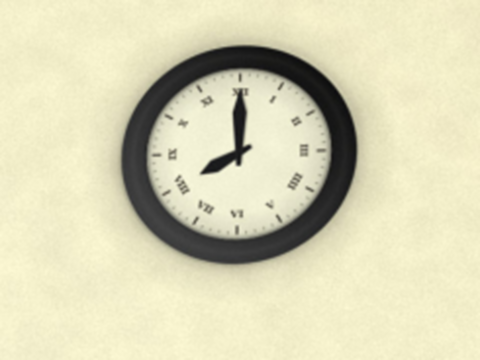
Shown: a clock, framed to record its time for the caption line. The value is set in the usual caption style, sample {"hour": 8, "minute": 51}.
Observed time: {"hour": 8, "minute": 0}
